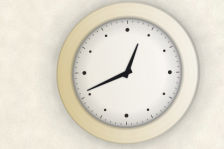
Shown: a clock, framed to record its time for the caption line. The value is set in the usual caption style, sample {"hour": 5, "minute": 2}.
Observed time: {"hour": 12, "minute": 41}
